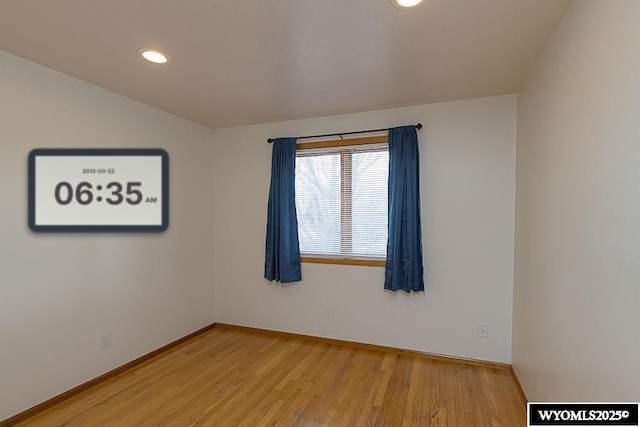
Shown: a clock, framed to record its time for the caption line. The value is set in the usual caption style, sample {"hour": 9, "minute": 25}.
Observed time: {"hour": 6, "minute": 35}
